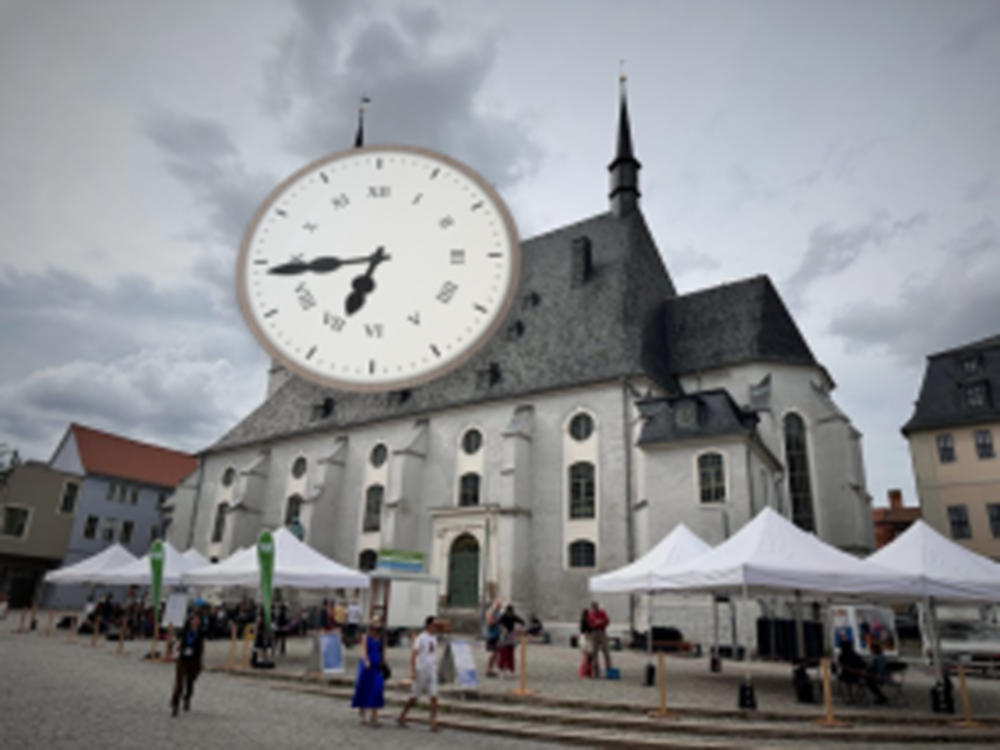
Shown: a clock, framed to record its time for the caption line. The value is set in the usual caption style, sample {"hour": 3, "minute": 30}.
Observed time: {"hour": 6, "minute": 44}
